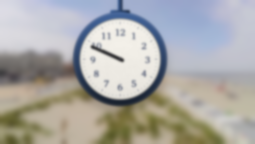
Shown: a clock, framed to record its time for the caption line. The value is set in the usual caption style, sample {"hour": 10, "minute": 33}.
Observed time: {"hour": 9, "minute": 49}
